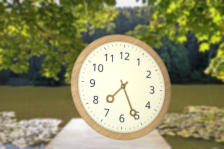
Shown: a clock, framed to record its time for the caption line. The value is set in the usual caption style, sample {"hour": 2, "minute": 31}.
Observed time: {"hour": 7, "minute": 26}
